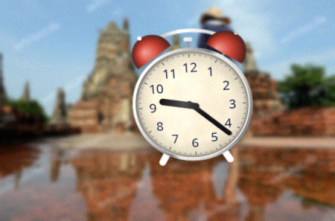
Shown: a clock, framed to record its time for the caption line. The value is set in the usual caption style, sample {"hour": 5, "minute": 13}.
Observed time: {"hour": 9, "minute": 22}
